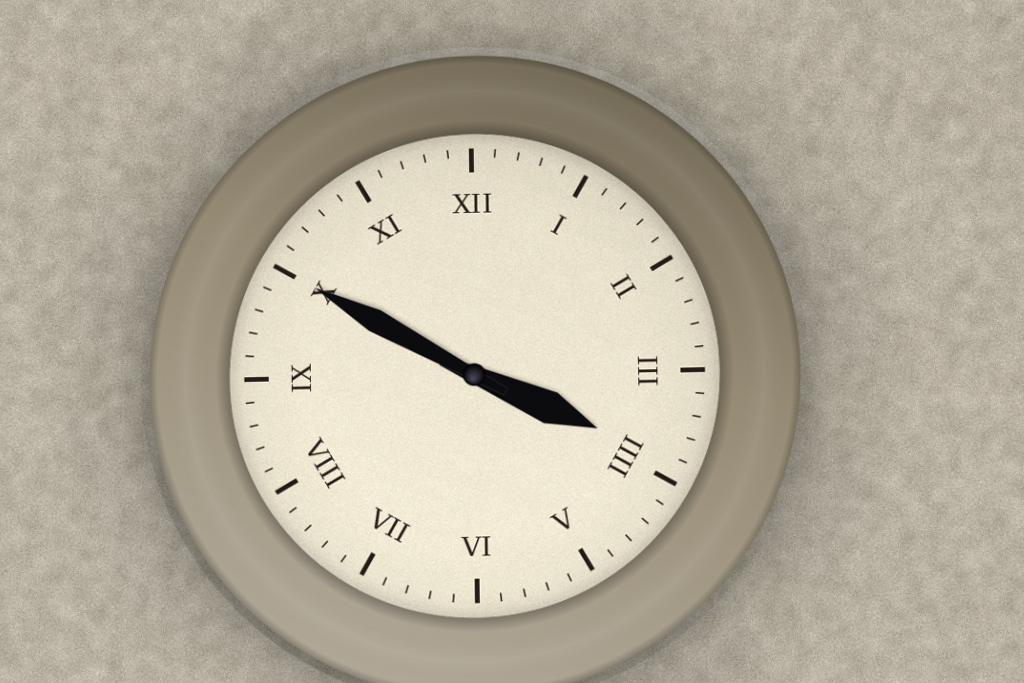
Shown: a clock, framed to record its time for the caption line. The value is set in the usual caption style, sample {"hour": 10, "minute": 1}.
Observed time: {"hour": 3, "minute": 50}
